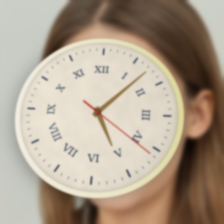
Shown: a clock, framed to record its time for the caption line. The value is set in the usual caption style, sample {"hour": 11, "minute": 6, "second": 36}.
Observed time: {"hour": 5, "minute": 7, "second": 21}
